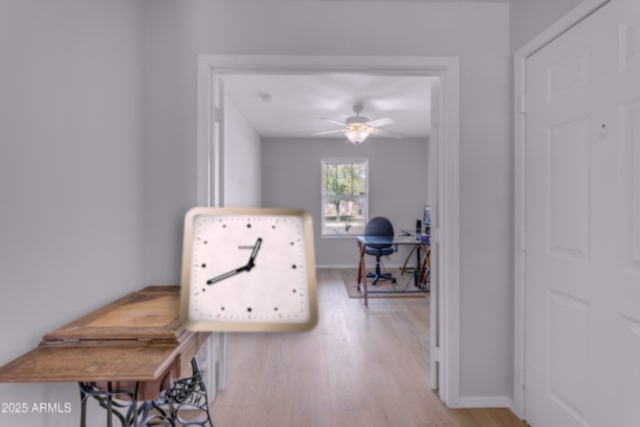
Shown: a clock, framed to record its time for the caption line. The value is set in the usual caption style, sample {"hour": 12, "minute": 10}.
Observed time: {"hour": 12, "minute": 41}
